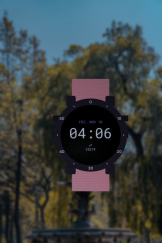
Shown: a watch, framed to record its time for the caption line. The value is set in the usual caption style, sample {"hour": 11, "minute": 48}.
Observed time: {"hour": 4, "minute": 6}
